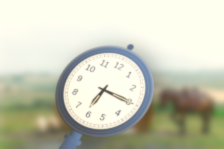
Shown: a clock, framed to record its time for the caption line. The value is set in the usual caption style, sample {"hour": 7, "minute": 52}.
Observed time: {"hour": 6, "minute": 15}
